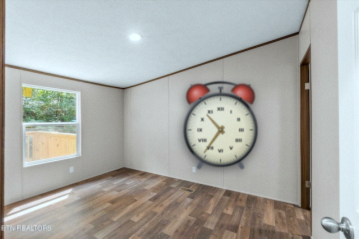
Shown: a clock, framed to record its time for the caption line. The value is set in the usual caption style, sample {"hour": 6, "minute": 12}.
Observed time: {"hour": 10, "minute": 36}
